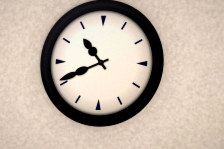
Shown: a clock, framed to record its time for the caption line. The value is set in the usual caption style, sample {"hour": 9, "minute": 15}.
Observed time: {"hour": 10, "minute": 41}
